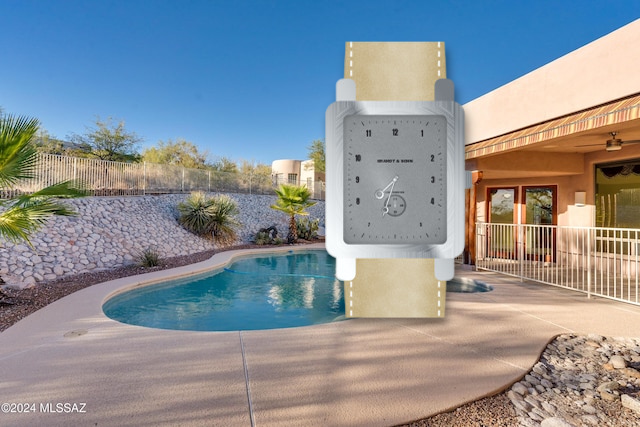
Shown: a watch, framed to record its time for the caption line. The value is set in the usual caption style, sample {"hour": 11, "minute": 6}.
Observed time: {"hour": 7, "minute": 33}
